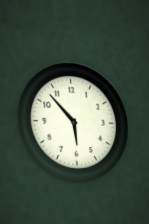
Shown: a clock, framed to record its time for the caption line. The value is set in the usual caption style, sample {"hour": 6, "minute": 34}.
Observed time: {"hour": 5, "minute": 53}
